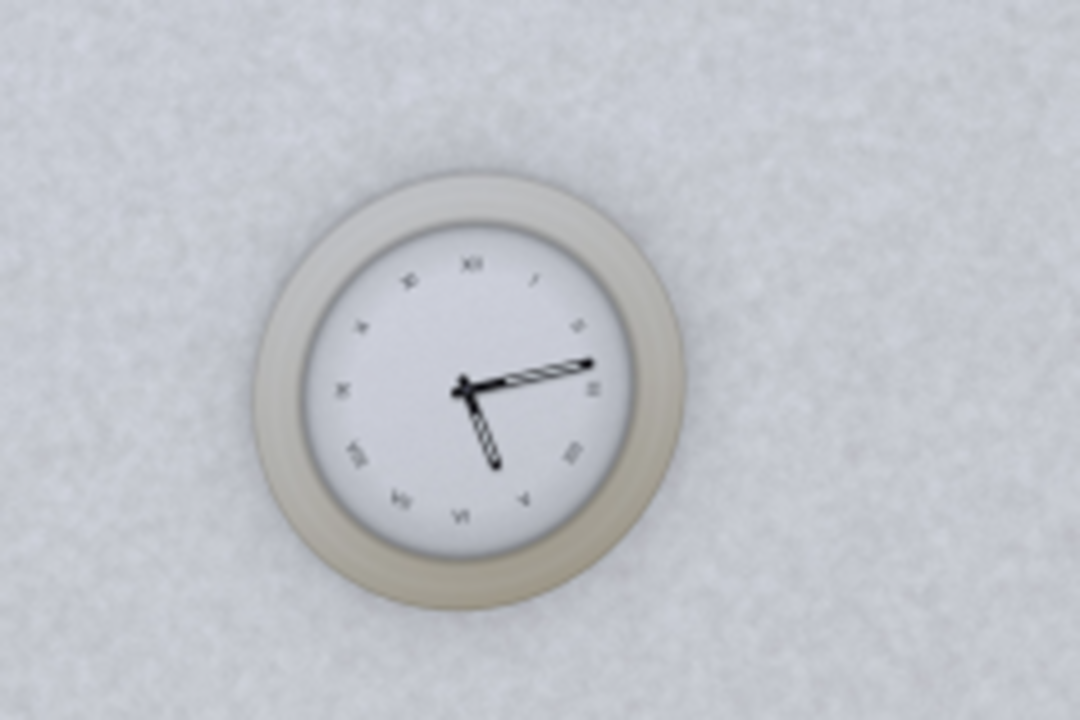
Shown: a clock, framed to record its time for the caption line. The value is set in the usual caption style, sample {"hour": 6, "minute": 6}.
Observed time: {"hour": 5, "minute": 13}
